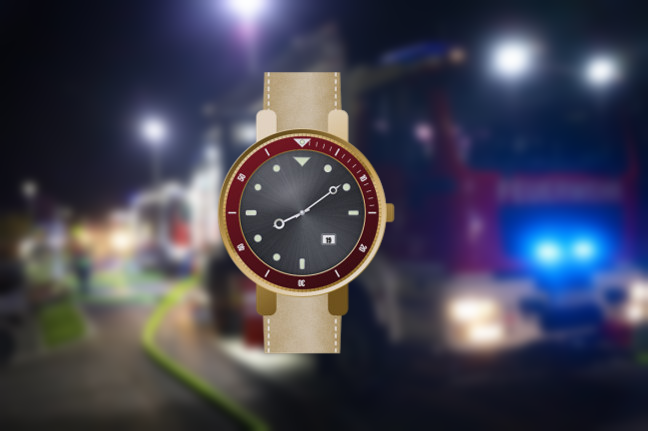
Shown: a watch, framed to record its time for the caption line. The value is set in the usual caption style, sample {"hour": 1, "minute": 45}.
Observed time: {"hour": 8, "minute": 9}
